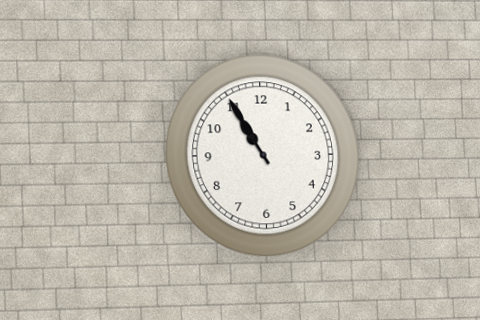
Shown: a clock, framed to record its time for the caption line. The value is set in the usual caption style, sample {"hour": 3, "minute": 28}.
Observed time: {"hour": 10, "minute": 55}
